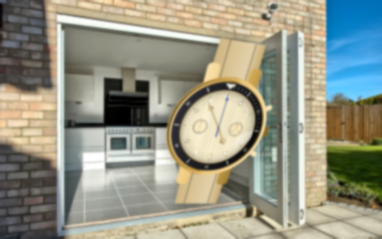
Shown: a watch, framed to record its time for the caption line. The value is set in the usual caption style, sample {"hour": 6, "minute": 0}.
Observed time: {"hour": 4, "minute": 54}
